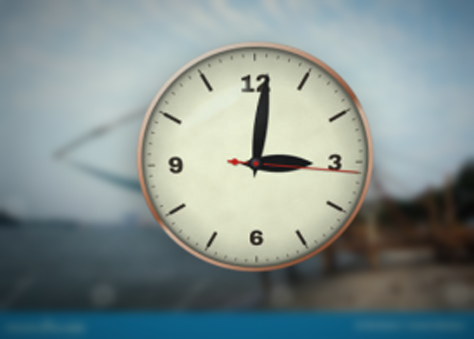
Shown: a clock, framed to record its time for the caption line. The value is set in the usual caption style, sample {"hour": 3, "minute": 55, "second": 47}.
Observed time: {"hour": 3, "minute": 1, "second": 16}
